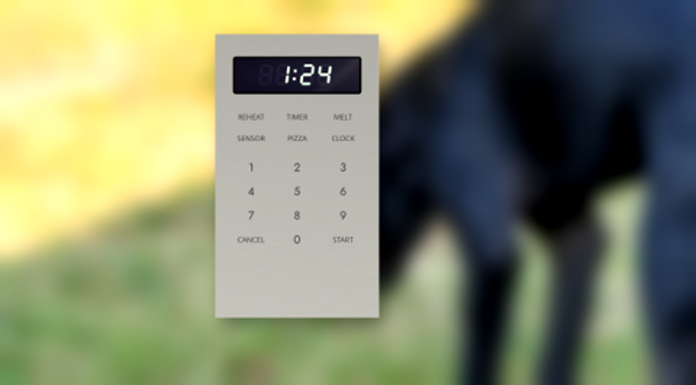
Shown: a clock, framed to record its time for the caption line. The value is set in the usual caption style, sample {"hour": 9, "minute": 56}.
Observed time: {"hour": 1, "minute": 24}
